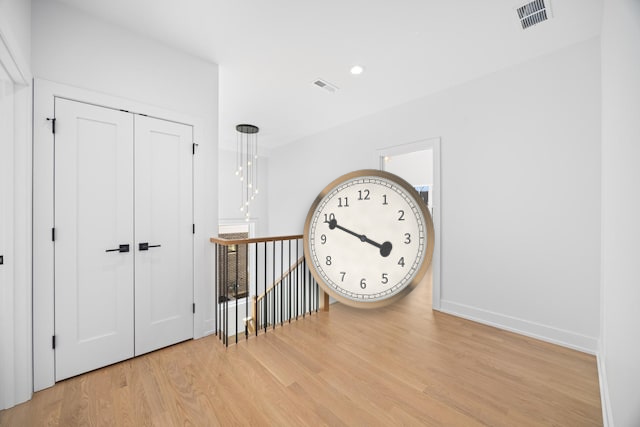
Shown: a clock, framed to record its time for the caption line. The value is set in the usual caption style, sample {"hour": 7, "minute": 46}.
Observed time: {"hour": 3, "minute": 49}
